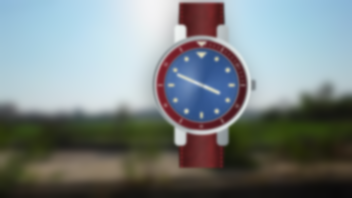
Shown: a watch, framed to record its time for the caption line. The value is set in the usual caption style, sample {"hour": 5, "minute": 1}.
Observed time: {"hour": 3, "minute": 49}
